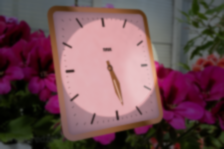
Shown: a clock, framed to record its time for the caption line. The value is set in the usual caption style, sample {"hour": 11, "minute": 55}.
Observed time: {"hour": 5, "minute": 28}
